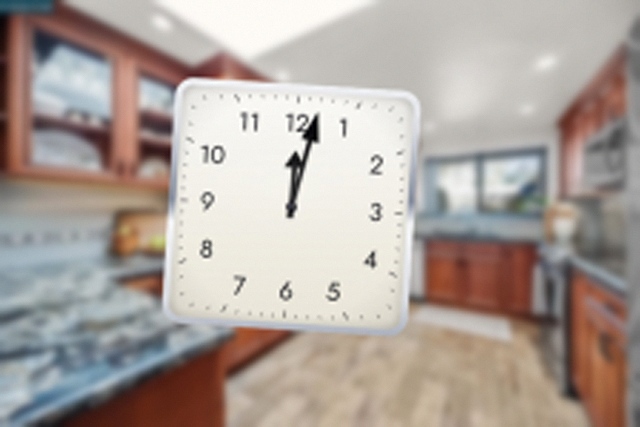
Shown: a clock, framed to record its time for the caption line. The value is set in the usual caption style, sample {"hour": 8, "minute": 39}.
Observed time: {"hour": 12, "minute": 2}
